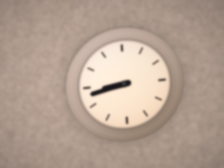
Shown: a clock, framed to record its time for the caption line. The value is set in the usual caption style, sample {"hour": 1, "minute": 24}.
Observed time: {"hour": 8, "minute": 43}
